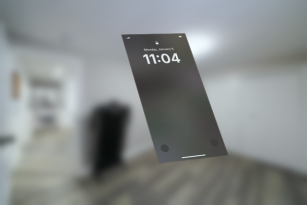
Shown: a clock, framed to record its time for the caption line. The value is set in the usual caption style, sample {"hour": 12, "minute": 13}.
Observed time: {"hour": 11, "minute": 4}
